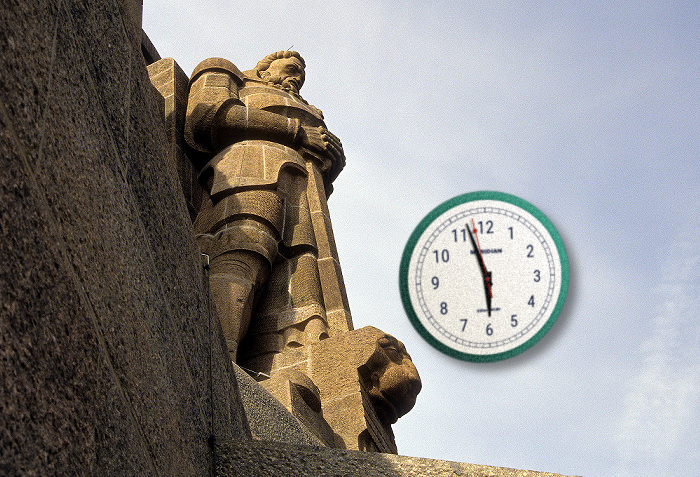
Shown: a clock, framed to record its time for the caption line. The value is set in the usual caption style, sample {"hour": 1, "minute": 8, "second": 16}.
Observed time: {"hour": 5, "minute": 56, "second": 58}
